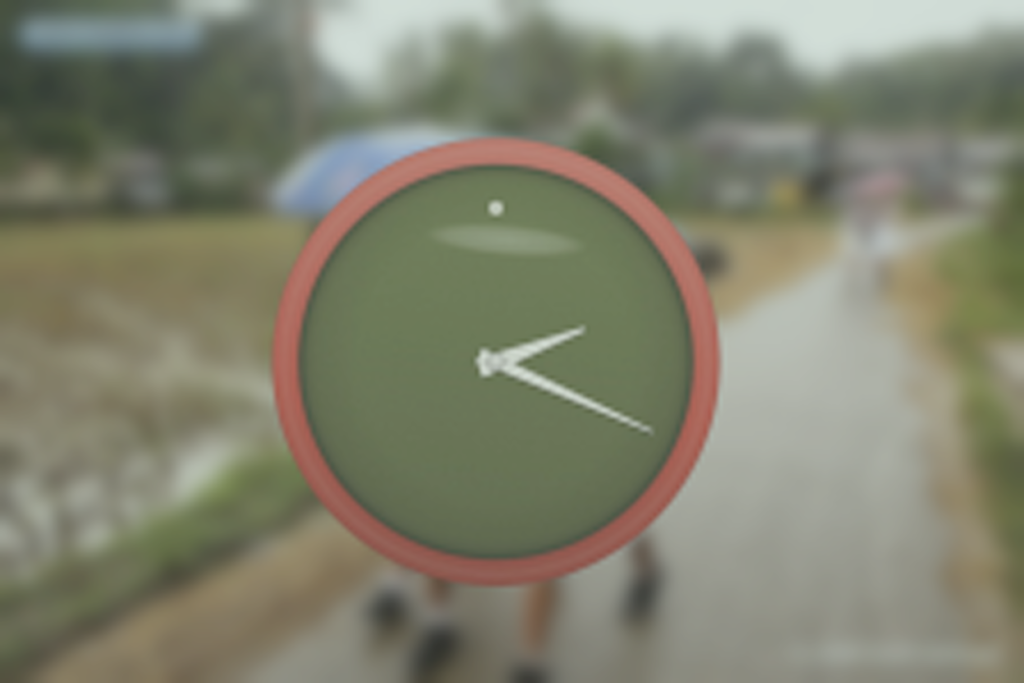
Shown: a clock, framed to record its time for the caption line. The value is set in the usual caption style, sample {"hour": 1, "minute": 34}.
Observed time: {"hour": 2, "minute": 19}
